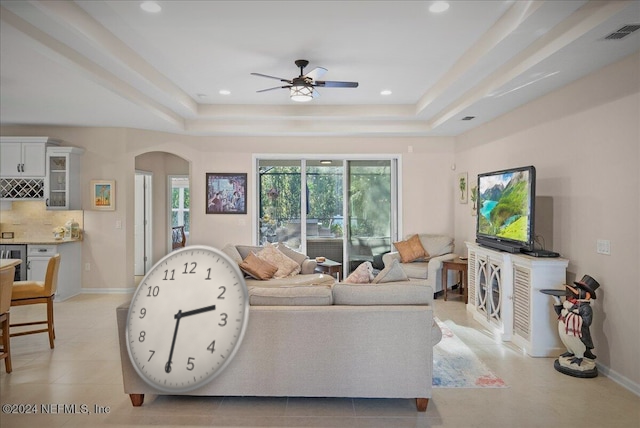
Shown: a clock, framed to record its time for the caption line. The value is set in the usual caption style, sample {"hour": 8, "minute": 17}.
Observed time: {"hour": 2, "minute": 30}
